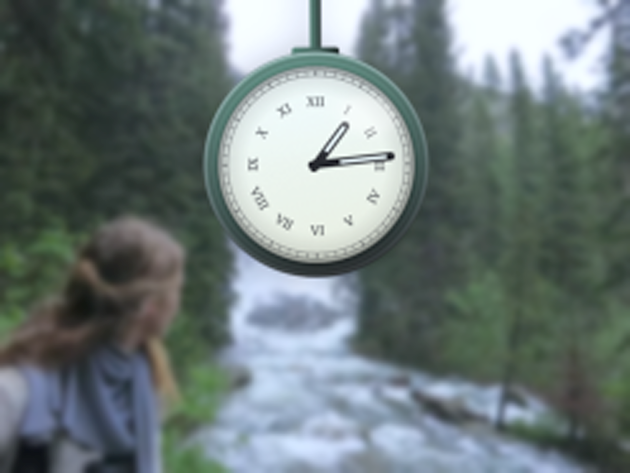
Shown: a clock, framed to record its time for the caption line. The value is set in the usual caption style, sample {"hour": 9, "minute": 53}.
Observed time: {"hour": 1, "minute": 14}
